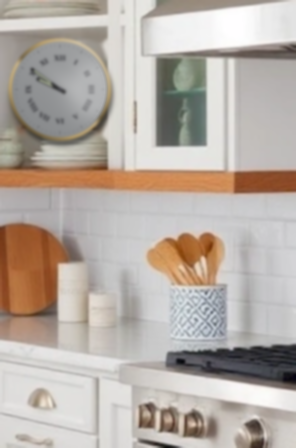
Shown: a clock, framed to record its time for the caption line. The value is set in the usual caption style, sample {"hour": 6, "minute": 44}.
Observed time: {"hour": 9, "minute": 51}
